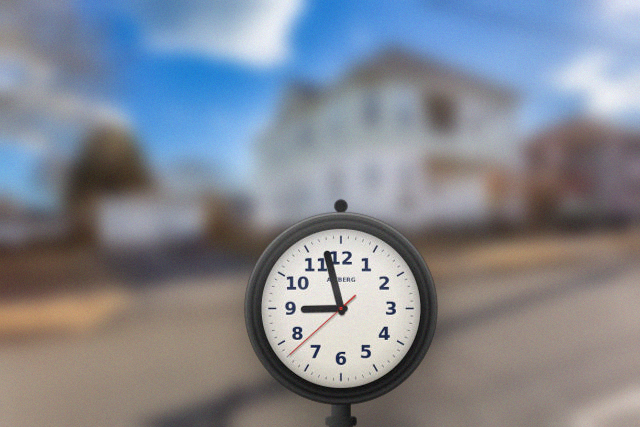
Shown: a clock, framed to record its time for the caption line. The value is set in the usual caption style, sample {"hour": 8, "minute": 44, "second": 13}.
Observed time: {"hour": 8, "minute": 57, "second": 38}
